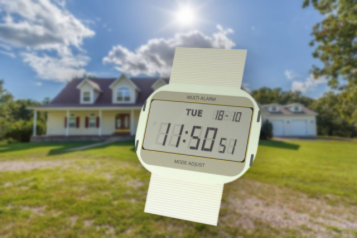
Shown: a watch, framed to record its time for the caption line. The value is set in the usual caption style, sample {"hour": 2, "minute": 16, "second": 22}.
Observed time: {"hour": 11, "minute": 50, "second": 51}
